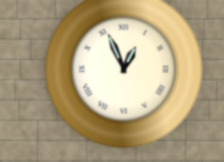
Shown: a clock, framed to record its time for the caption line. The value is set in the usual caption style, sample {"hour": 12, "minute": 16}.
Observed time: {"hour": 12, "minute": 56}
